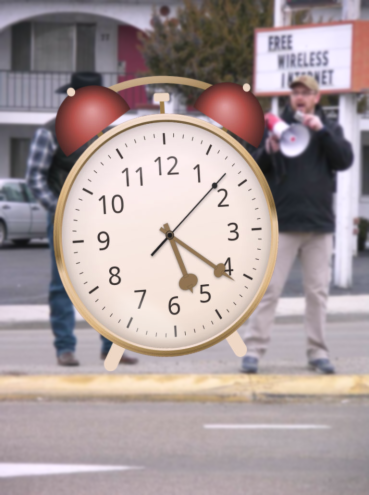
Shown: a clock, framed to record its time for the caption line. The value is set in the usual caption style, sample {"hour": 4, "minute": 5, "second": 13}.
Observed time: {"hour": 5, "minute": 21, "second": 8}
